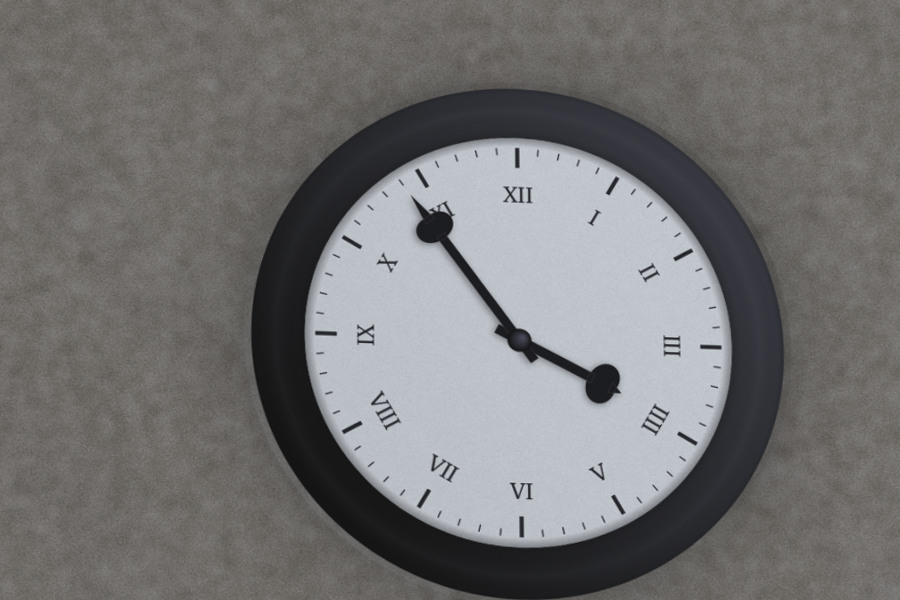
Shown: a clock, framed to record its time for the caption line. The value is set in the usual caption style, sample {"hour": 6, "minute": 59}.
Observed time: {"hour": 3, "minute": 54}
